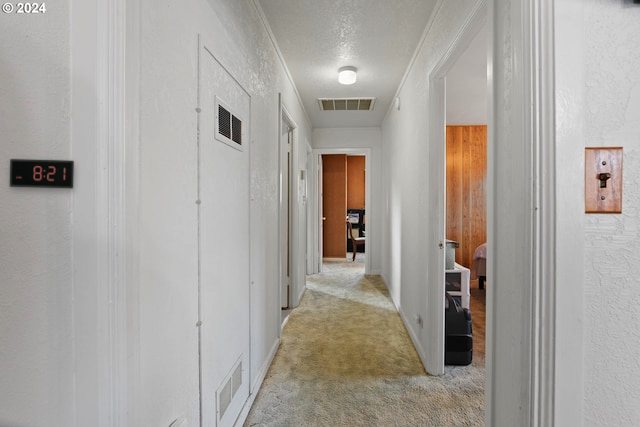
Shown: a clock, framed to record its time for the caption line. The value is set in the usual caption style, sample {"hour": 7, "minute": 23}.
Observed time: {"hour": 8, "minute": 21}
